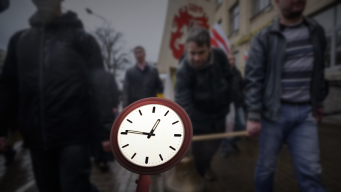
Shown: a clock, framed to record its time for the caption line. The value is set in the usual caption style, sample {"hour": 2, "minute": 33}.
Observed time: {"hour": 12, "minute": 46}
